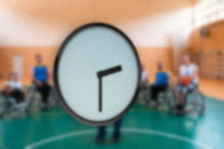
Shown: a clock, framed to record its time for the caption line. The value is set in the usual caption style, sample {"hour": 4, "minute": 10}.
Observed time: {"hour": 2, "minute": 30}
